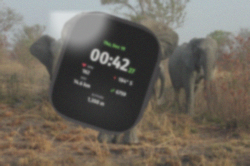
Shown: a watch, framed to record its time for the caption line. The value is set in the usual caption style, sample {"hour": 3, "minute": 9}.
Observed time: {"hour": 0, "minute": 42}
